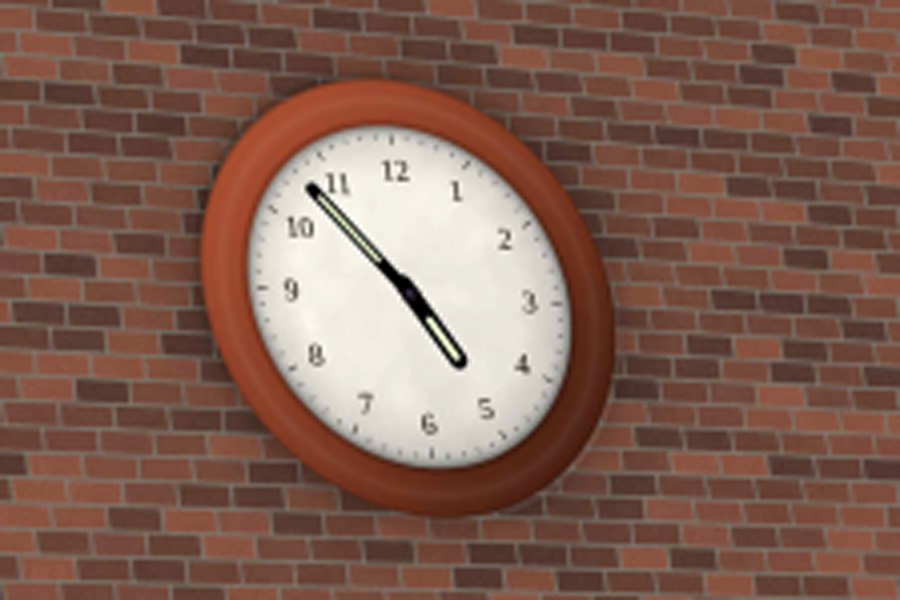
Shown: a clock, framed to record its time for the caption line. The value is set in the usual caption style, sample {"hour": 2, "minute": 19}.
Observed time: {"hour": 4, "minute": 53}
